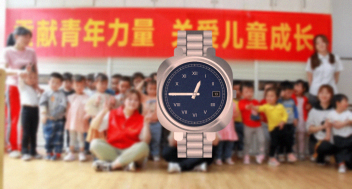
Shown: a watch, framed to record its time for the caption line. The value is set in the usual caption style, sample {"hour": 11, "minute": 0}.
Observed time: {"hour": 12, "minute": 45}
